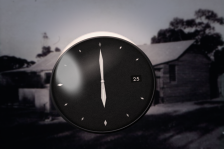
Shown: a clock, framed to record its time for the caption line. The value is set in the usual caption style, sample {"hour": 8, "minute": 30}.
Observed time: {"hour": 6, "minute": 0}
